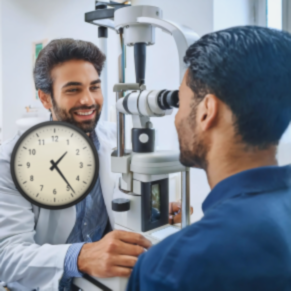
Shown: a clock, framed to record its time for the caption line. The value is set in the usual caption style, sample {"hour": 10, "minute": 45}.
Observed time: {"hour": 1, "minute": 24}
